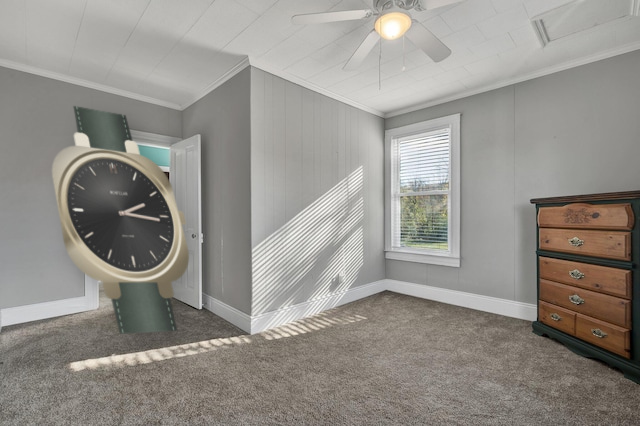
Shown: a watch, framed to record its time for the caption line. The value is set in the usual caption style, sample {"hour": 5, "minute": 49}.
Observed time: {"hour": 2, "minute": 16}
